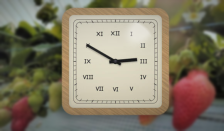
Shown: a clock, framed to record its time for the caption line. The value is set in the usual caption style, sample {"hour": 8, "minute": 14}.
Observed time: {"hour": 2, "minute": 50}
